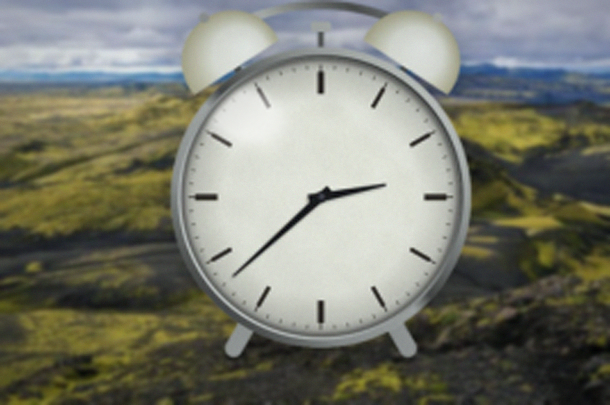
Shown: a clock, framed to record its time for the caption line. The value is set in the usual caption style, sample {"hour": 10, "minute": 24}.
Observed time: {"hour": 2, "minute": 38}
